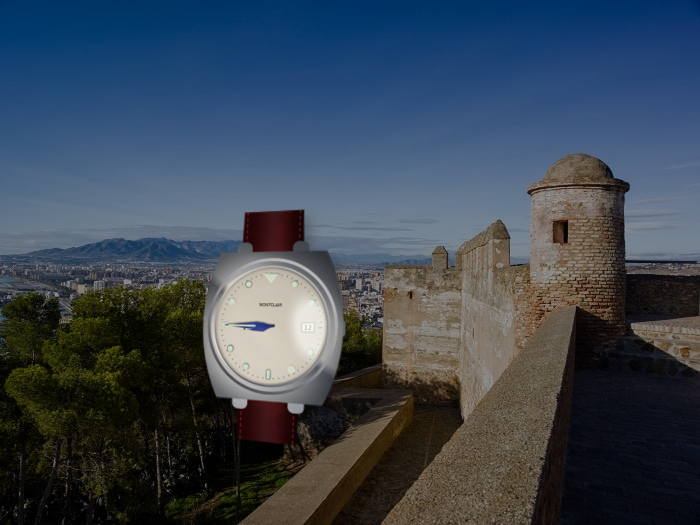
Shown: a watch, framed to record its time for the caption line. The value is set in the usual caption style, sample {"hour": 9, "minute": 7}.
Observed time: {"hour": 8, "minute": 45}
